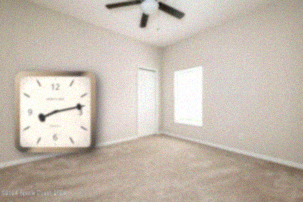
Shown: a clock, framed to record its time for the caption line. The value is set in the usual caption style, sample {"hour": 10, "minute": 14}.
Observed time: {"hour": 8, "minute": 13}
